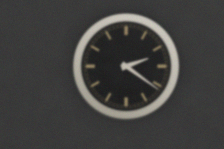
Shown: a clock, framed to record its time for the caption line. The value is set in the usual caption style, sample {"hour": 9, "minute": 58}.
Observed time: {"hour": 2, "minute": 21}
